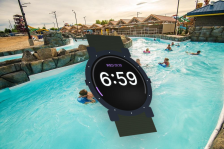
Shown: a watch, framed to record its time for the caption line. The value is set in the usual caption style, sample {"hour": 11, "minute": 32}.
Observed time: {"hour": 6, "minute": 59}
